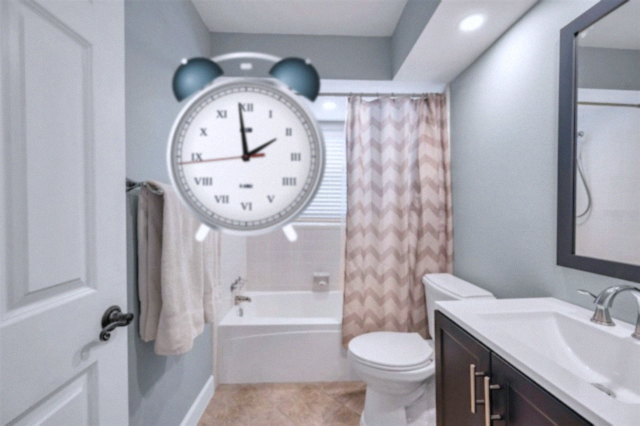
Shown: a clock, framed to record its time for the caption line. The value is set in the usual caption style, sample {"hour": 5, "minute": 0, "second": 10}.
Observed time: {"hour": 1, "minute": 58, "second": 44}
